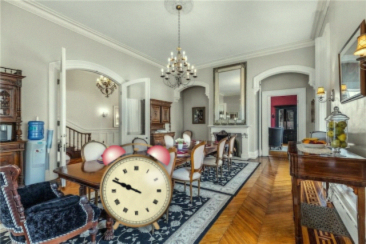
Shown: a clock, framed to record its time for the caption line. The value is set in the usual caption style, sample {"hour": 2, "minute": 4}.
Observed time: {"hour": 9, "minute": 49}
